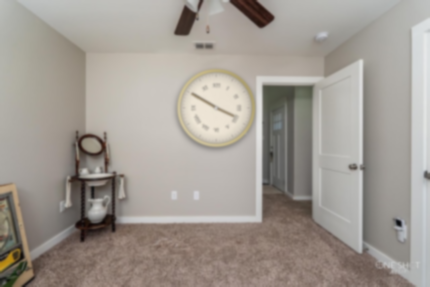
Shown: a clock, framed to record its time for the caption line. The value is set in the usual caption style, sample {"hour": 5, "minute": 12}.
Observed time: {"hour": 3, "minute": 50}
